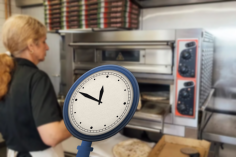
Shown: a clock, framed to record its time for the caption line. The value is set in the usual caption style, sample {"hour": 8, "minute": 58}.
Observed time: {"hour": 11, "minute": 48}
